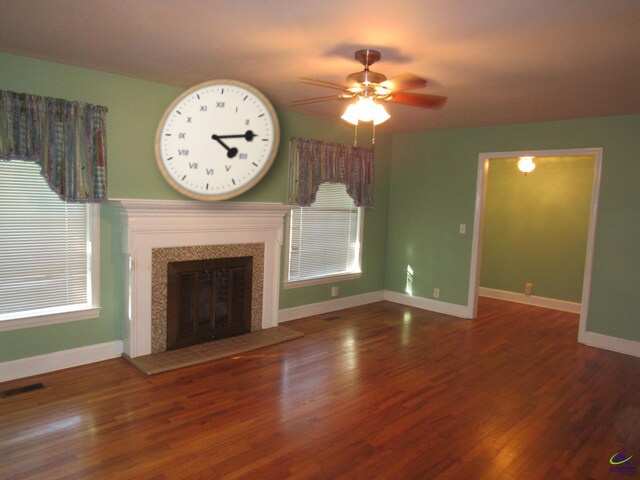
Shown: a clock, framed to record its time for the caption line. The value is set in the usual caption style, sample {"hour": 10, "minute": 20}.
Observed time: {"hour": 4, "minute": 14}
